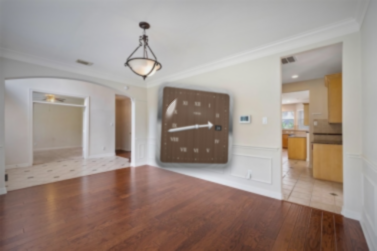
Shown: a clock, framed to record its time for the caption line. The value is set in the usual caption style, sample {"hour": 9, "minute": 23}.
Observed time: {"hour": 2, "minute": 43}
